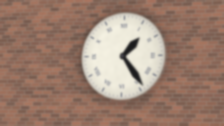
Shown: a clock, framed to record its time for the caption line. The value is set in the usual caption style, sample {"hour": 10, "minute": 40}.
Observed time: {"hour": 1, "minute": 24}
